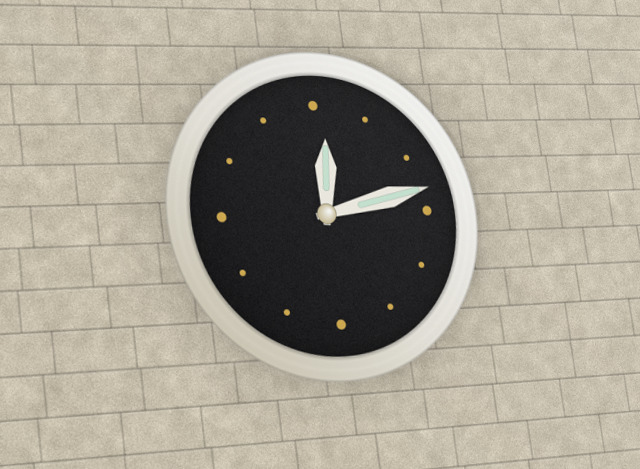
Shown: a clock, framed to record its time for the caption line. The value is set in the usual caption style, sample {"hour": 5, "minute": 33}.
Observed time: {"hour": 12, "minute": 13}
